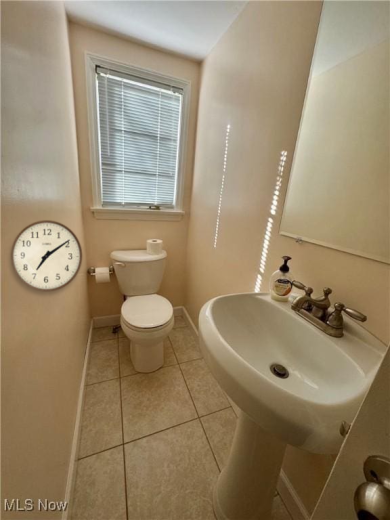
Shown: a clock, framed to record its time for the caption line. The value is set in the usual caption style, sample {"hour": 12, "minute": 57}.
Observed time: {"hour": 7, "minute": 9}
